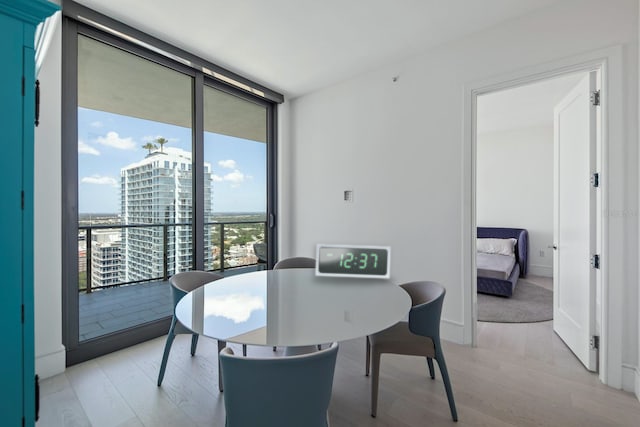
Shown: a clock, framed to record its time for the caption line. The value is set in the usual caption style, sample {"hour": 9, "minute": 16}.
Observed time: {"hour": 12, "minute": 37}
